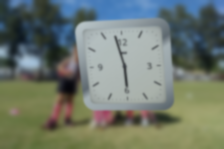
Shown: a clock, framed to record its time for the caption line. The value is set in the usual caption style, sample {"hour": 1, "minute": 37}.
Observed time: {"hour": 5, "minute": 58}
